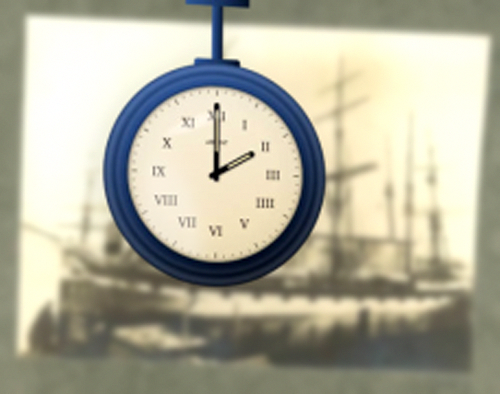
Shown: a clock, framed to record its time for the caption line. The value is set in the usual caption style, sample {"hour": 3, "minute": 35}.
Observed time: {"hour": 2, "minute": 0}
